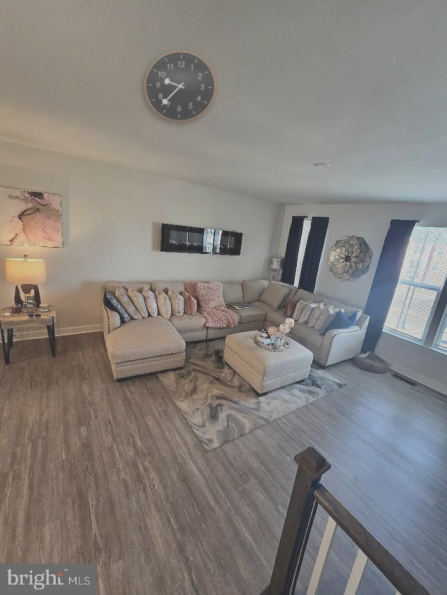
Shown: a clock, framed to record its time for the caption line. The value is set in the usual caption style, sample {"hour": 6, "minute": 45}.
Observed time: {"hour": 9, "minute": 37}
